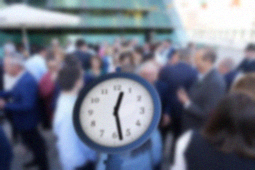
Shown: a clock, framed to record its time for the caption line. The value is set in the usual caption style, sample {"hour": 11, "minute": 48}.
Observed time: {"hour": 12, "minute": 28}
